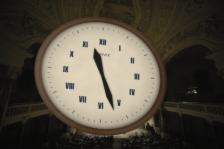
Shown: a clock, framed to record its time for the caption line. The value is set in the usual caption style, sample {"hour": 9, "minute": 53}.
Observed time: {"hour": 11, "minute": 27}
